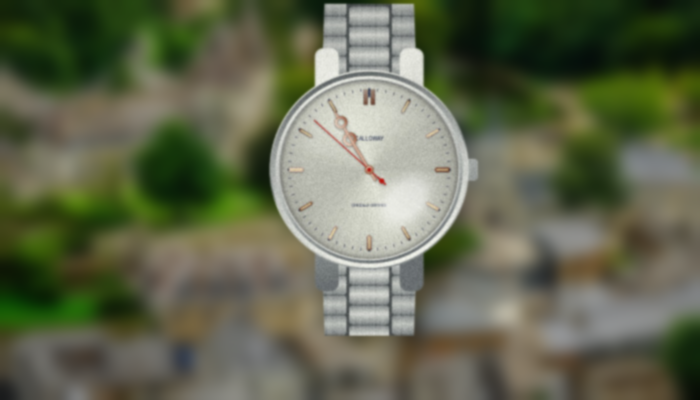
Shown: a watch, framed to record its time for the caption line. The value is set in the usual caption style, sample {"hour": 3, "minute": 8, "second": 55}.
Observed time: {"hour": 10, "minute": 54, "second": 52}
